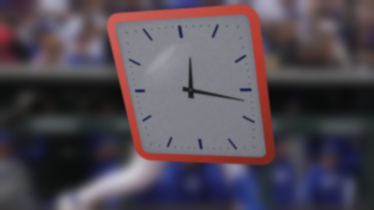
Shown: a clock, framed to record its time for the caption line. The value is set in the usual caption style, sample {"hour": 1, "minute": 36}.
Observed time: {"hour": 12, "minute": 17}
